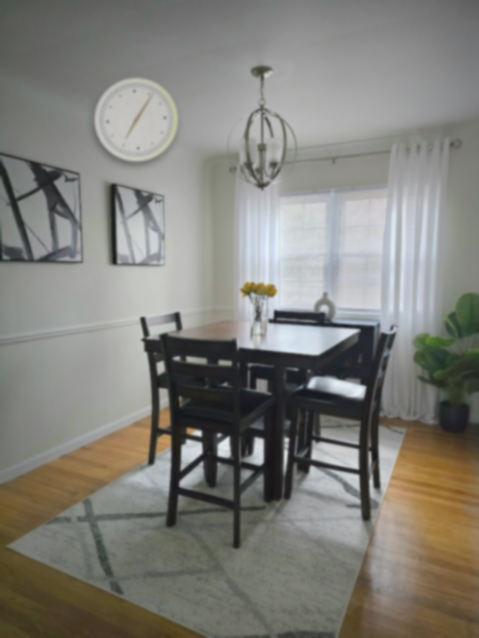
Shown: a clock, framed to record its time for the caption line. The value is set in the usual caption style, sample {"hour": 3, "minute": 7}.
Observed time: {"hour": 7, "minute": 6}
